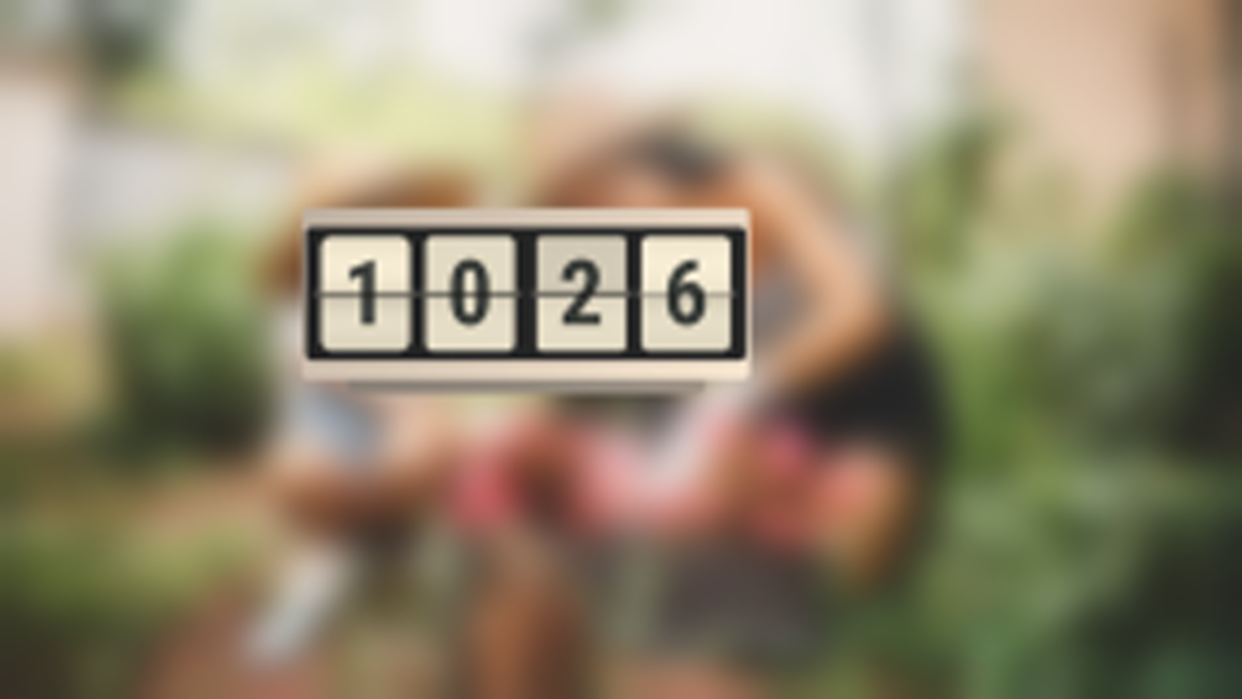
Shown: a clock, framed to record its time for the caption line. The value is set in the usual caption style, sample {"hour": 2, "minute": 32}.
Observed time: {"hour": 10, "minute": 26}
